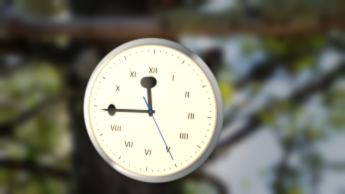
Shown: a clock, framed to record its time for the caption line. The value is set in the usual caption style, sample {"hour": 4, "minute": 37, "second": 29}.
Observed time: {"hour": 11, "minute": 44, "second": 25}
